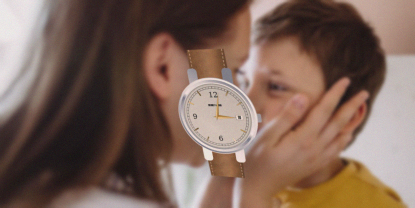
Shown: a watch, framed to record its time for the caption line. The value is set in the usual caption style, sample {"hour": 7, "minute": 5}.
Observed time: {"hour": 3, "minute": 2}
